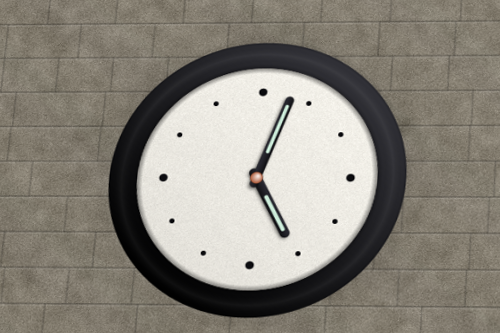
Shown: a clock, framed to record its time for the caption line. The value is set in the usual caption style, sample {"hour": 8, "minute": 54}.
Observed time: {"hour": 5, "minute": 3}
